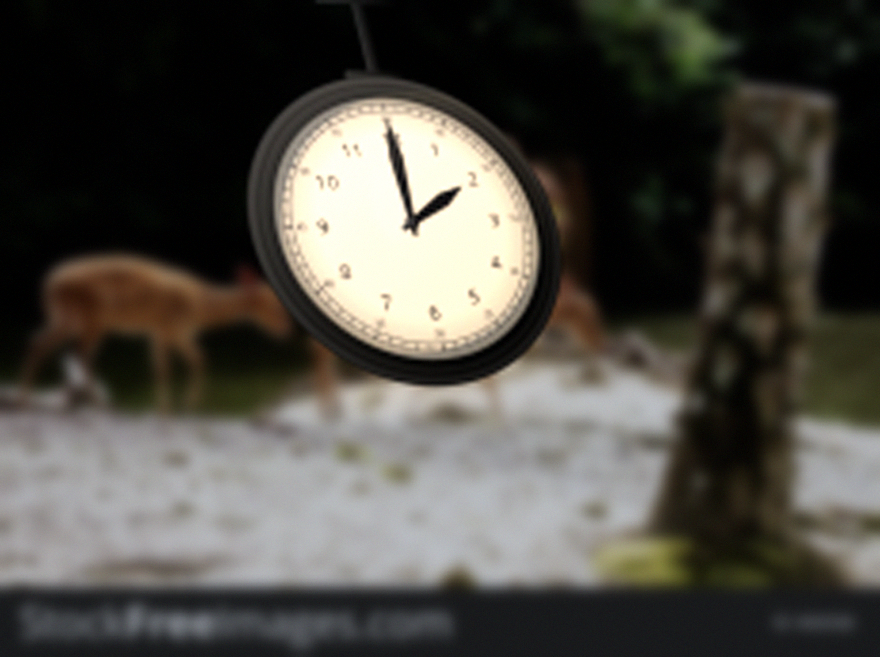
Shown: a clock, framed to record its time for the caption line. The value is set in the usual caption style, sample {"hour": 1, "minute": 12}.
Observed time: {"hour": 2, "minute": 0}
